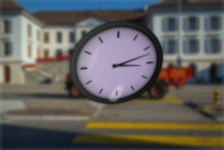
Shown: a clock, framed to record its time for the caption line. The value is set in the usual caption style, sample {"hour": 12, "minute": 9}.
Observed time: {"hour": 3, "minute": 12}
